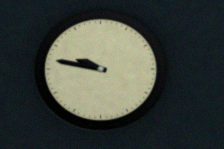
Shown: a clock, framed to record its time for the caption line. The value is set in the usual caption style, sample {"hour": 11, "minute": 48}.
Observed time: {"hour": 9, "minute": 47}
